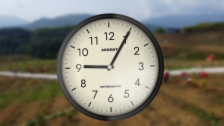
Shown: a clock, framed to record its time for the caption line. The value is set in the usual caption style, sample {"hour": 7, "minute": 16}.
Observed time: {"hour": 9, "minute": 5}
